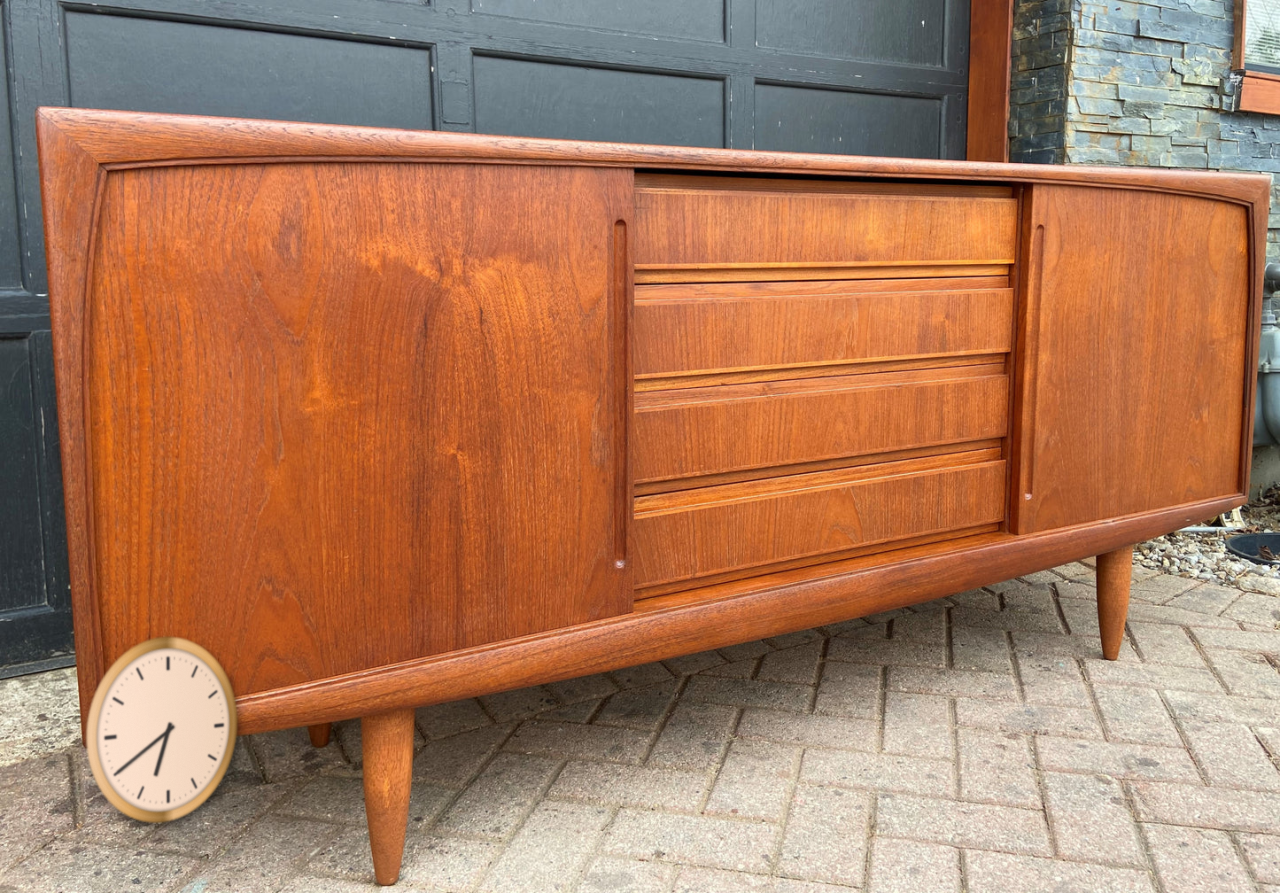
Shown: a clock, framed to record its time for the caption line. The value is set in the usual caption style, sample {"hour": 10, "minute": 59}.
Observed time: {"hour": 6, "minute": 40}
